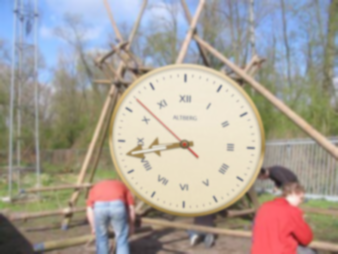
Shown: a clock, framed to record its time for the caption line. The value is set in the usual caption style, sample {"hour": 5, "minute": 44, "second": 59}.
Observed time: {"hour": 8, "minute": 42, "second": 52}
